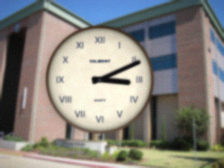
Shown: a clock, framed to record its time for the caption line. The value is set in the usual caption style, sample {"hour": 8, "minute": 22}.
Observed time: {"hour": 3, "minute": 11}
